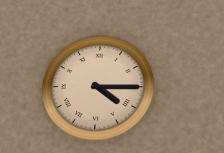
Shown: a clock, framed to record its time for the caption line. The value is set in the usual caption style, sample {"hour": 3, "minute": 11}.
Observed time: {"hour": 4, "minute": 15}
